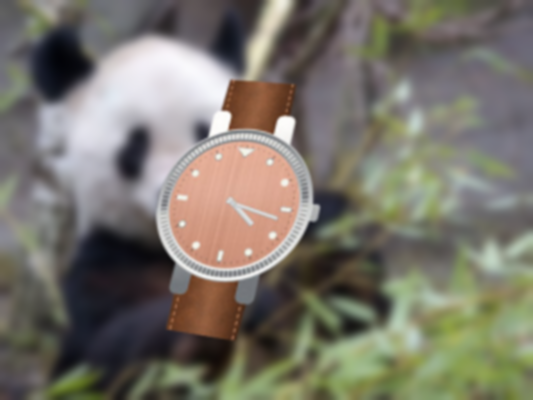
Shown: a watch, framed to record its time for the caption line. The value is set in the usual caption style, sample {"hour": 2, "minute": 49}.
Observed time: {"hour": 4, "minute": 17}
